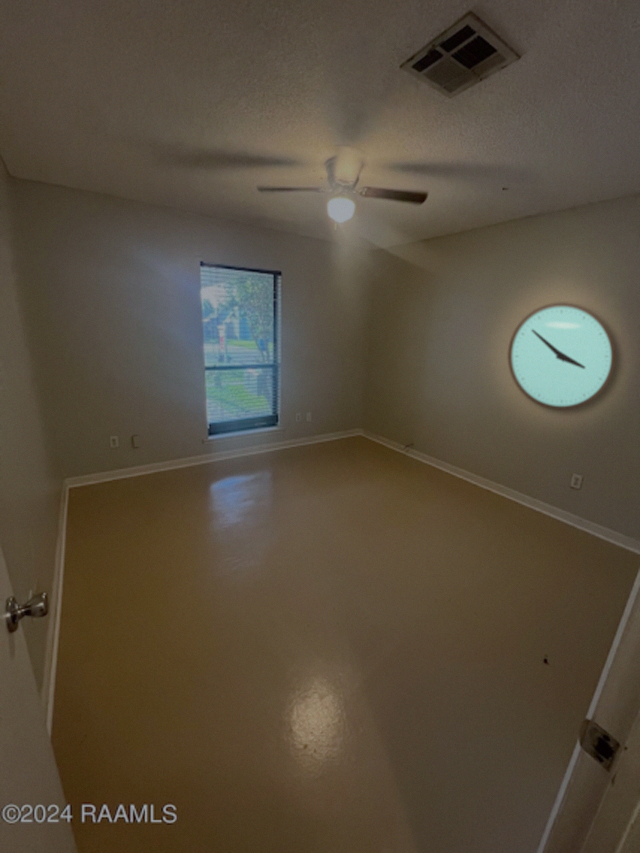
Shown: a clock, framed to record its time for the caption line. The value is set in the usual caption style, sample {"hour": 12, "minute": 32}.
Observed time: {"hour": 3, "minute": 52}
